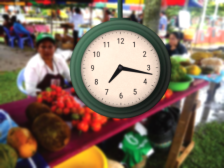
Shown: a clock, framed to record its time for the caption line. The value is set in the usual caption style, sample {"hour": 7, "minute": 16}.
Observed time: {"hour": 7, "minute": 17}
